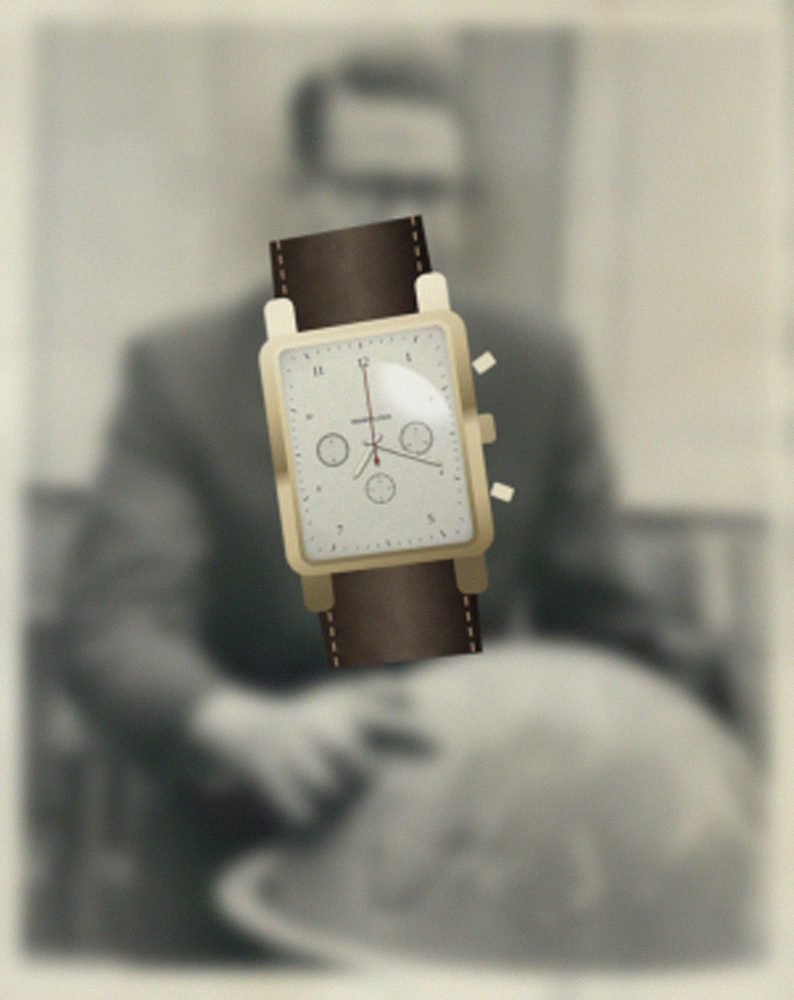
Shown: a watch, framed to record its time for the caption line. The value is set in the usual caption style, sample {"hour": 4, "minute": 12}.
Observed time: {"hour": 7, "minute": 19}
